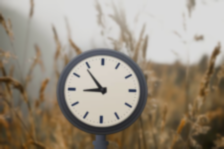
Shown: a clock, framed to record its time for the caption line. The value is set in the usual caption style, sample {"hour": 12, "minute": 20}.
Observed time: {"hour": 8, "minute": 54}
